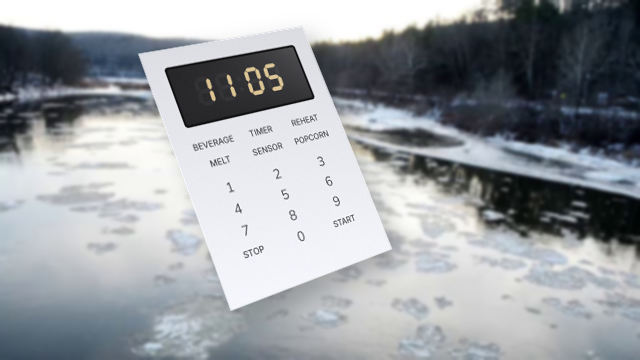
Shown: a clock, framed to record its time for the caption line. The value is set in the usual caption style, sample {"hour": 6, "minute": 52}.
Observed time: {"hour": 11, "minute": 5}
